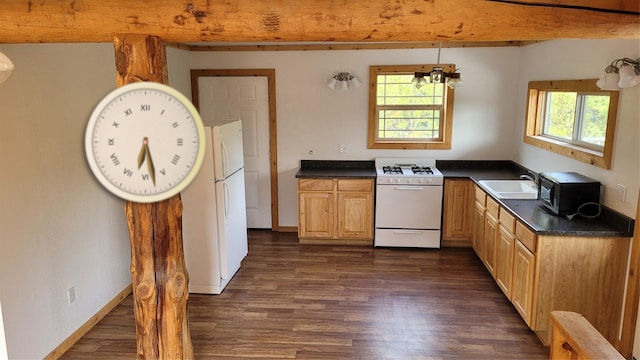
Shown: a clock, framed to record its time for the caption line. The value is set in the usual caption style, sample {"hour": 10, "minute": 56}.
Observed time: {"hour": 6, "minute": 28}
